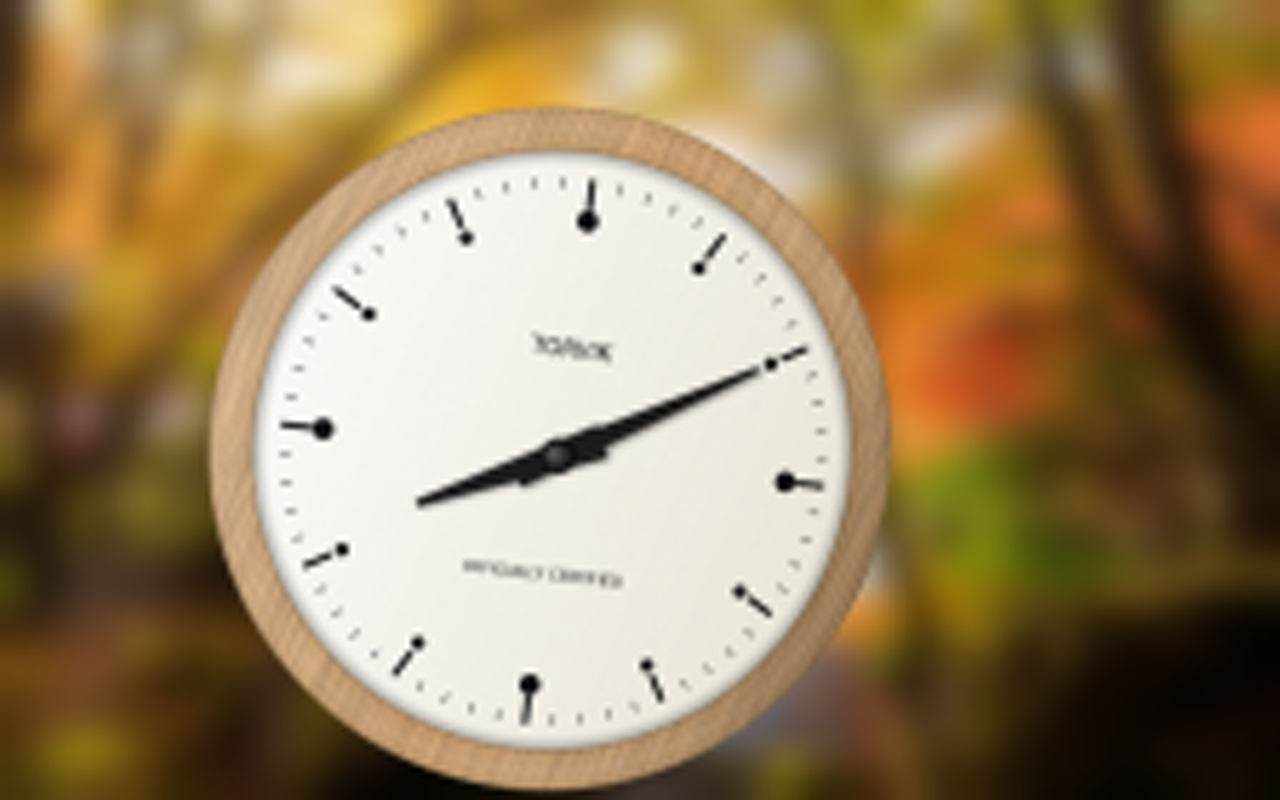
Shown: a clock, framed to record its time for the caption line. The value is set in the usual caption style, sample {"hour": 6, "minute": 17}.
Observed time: {"hour": 8, "minute": 10}
